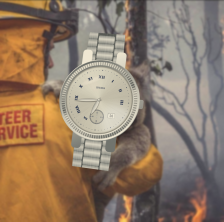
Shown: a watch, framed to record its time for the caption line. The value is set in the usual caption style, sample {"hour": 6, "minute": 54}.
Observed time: {"hour": 6, "minute": 44}
